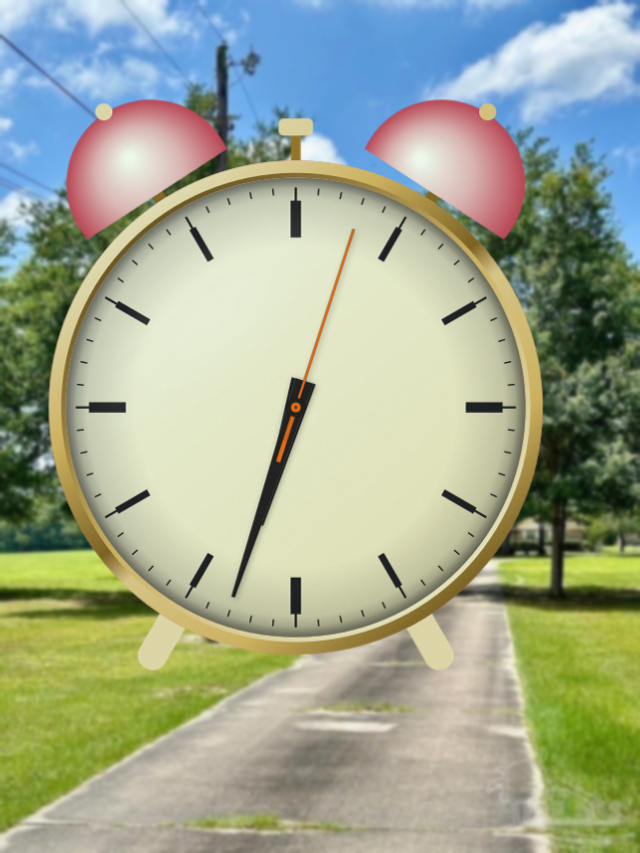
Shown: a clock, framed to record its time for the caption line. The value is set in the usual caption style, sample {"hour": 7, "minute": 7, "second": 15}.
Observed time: {"hour": 6, "minute": 33, "second": 3}
